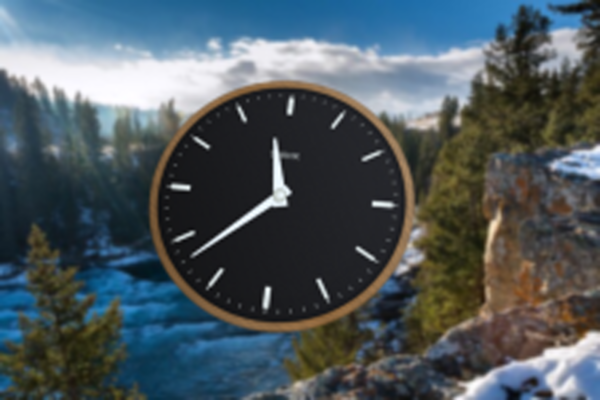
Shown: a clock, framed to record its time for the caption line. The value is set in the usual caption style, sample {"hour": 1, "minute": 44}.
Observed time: {"hour": 11, "minute": 38}
